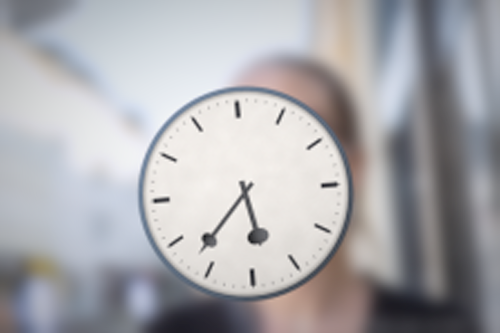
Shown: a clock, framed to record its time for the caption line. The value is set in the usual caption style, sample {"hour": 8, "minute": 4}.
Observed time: {"hour": 5, "minute": 37}
